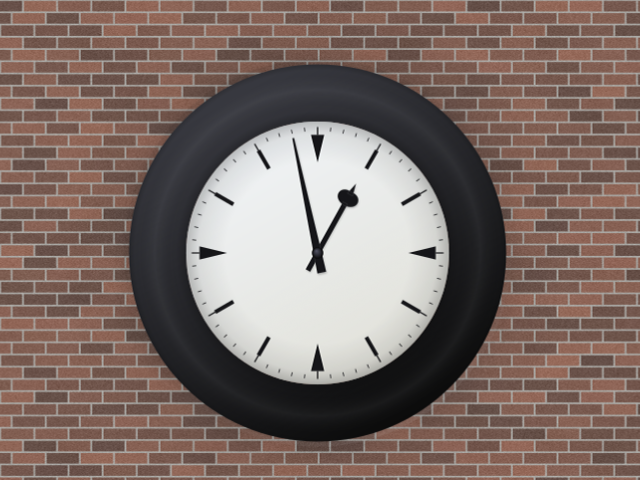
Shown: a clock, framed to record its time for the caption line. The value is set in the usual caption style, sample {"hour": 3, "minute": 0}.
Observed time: {"hour": 12, "minute": 58}
